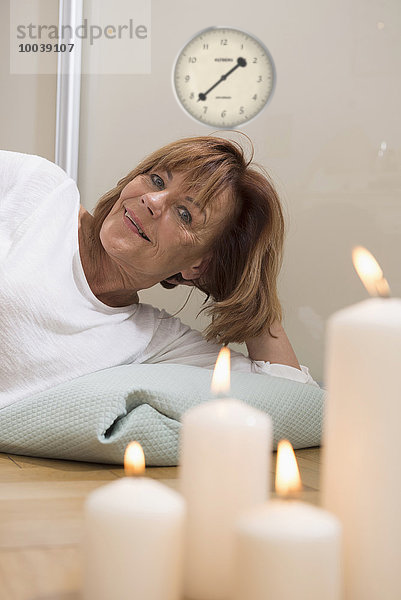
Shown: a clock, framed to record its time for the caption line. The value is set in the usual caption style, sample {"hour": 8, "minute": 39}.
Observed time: {"hour": 1, "minute": 38}
